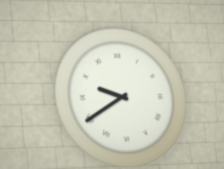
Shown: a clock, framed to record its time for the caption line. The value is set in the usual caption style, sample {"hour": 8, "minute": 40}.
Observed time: {"hour": 9, "minute": 40}
